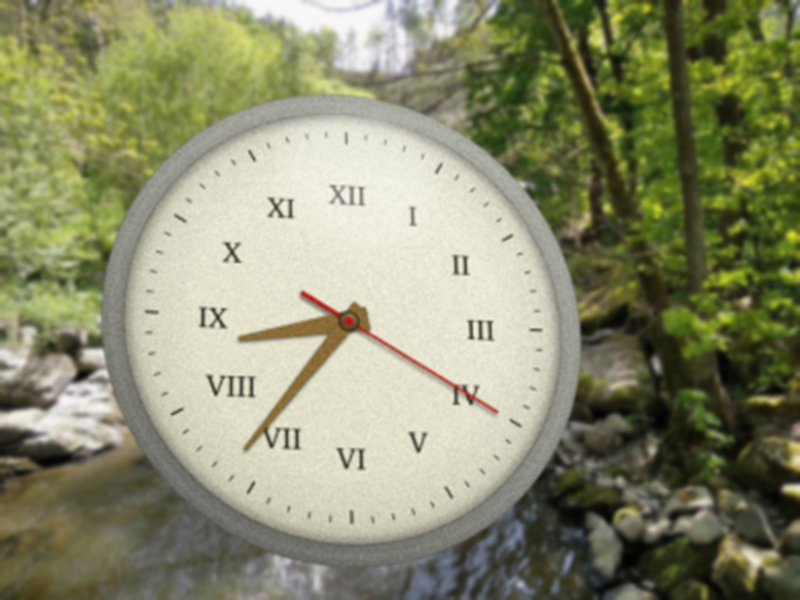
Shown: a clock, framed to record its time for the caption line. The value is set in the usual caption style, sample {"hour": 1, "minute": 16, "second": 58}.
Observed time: {"hour": 8, "minute": 36, "second": 20}
